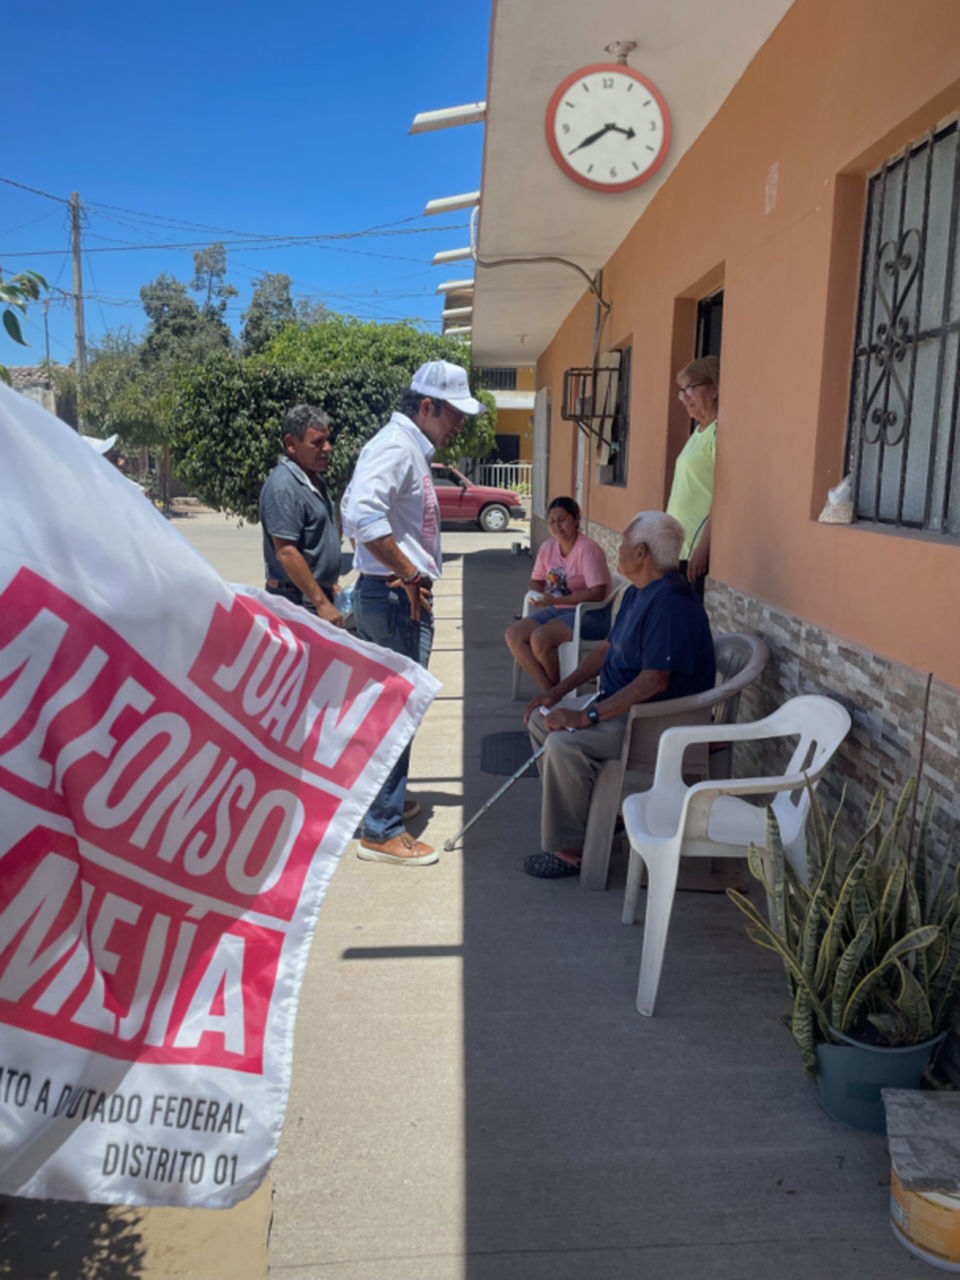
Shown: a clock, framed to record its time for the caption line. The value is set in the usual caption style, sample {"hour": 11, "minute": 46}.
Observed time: {"hour": 3, "minute": 40}
